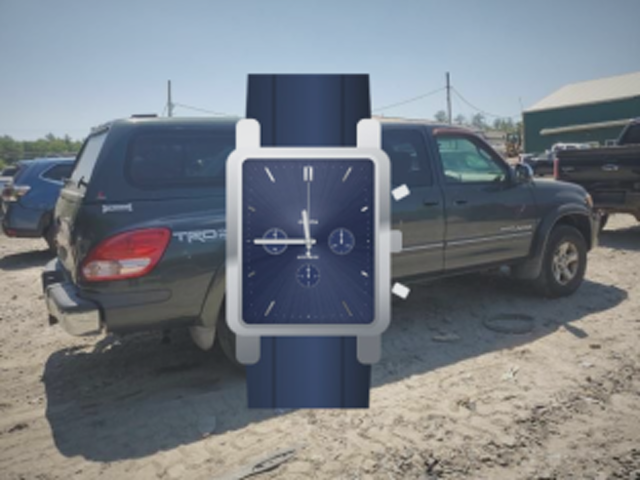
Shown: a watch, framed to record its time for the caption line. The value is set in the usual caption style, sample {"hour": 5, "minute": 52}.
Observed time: {"hour": 11, "minute": 45}
